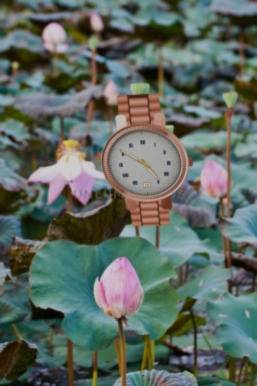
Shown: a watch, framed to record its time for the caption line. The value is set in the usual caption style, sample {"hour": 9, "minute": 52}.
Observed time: {"hour": 4, "minute": 51}
